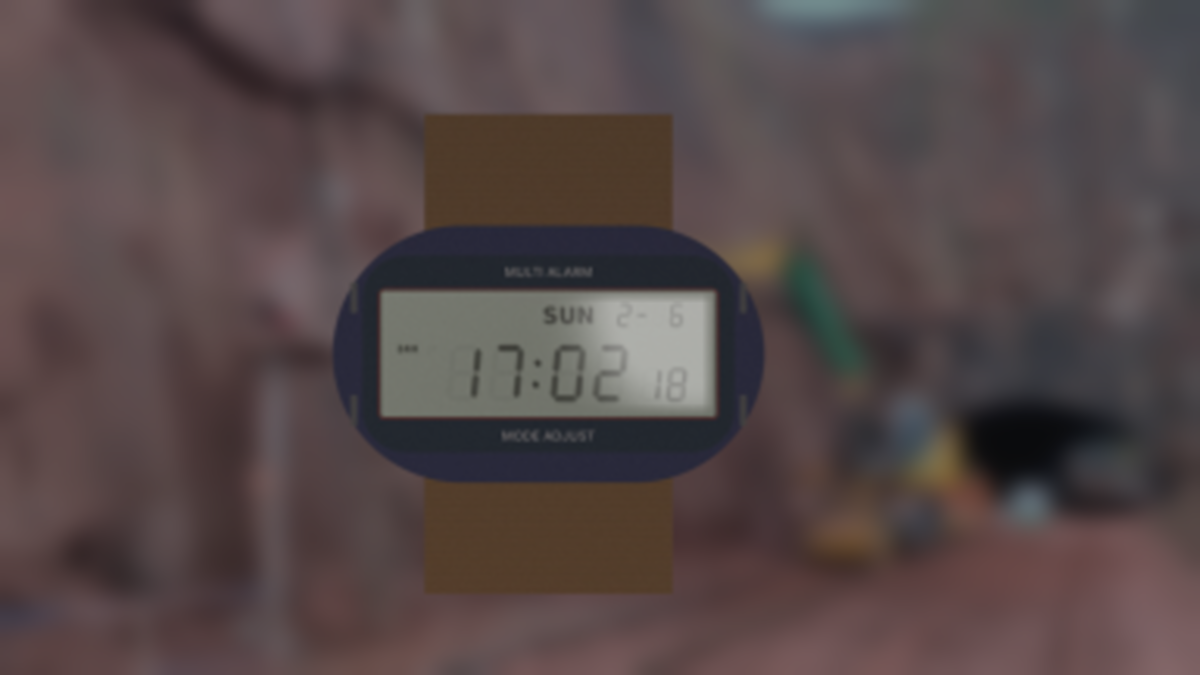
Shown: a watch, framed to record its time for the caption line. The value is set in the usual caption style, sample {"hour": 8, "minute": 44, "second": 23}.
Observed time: {"hour": 17, "minute": 2, "second": 18}
